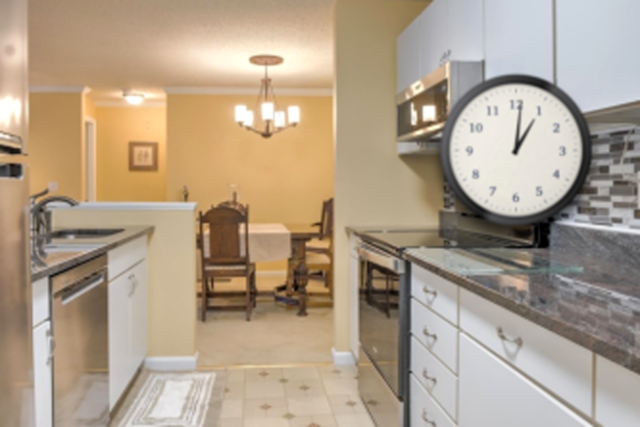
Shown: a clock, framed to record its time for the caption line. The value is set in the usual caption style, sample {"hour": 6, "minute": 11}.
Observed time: {"hour": 1, "minute": 1}
